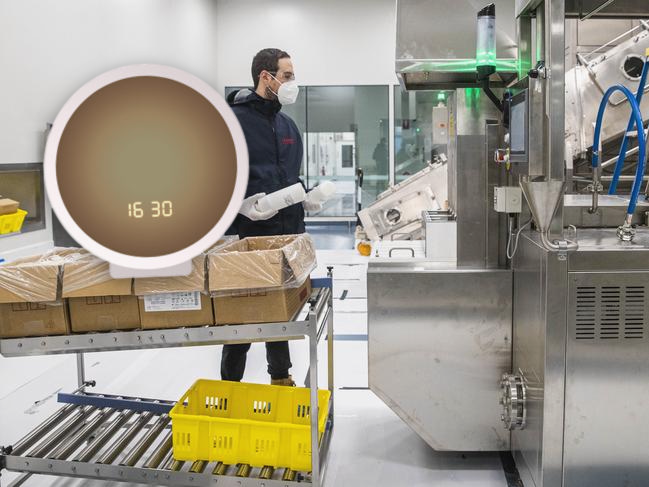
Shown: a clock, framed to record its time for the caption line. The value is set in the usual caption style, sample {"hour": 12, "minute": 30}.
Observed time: {"hour": 16, "minute": 30}
